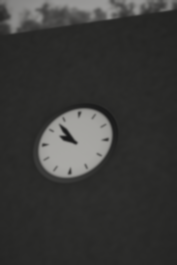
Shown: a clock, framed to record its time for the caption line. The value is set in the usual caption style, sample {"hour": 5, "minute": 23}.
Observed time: {"hour": 9, "minute": 53}
